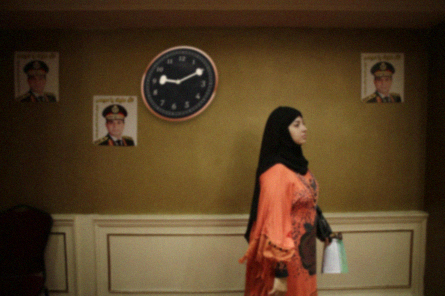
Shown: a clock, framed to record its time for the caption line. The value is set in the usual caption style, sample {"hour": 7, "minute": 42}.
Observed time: {"hour": 9, "minute": 10}
